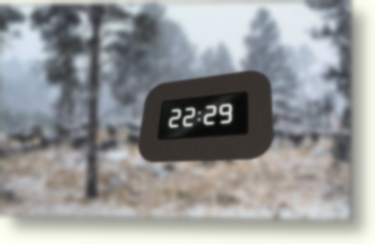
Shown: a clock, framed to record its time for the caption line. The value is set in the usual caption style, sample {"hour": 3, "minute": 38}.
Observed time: {"hour": 22, "minute": 29}
